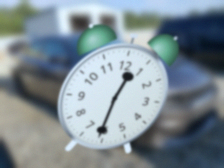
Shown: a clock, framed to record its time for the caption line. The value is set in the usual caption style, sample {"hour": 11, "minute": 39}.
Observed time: {"hour": 12, "minute": 31}
